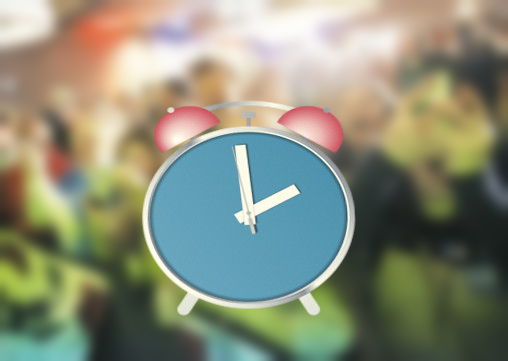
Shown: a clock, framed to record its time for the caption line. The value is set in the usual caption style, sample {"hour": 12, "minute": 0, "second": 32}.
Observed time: {"hour": 1, "minute": 58, "second": 58}
